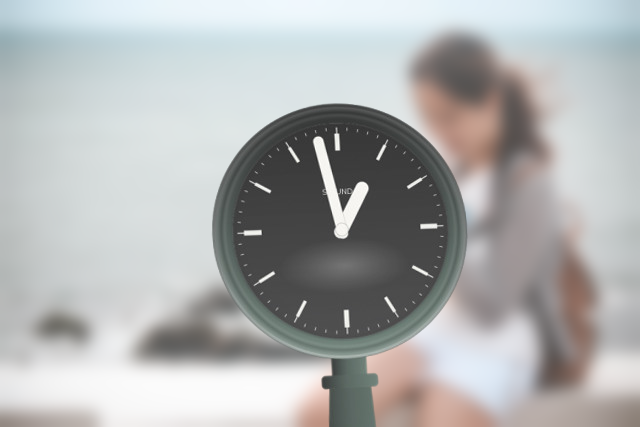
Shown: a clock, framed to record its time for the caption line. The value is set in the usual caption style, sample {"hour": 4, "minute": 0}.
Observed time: {"hour": 12, "minute": 58}
